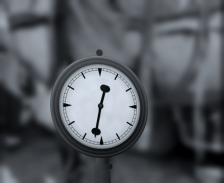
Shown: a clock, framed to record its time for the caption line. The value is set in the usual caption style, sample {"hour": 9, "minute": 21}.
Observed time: {"hour": 12, "minute": 32}
